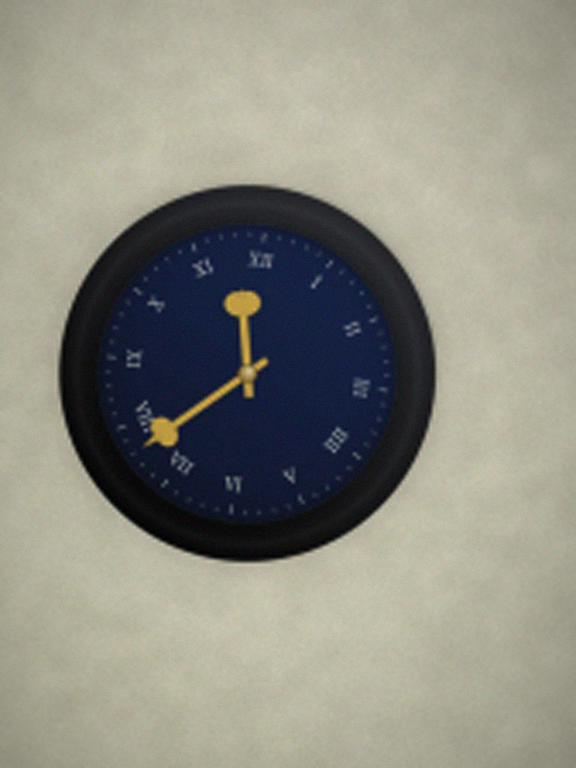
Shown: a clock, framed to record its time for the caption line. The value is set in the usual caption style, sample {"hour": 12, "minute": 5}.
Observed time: {"hour": 11, "minute": 38}
